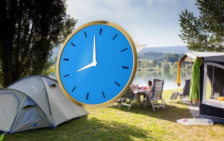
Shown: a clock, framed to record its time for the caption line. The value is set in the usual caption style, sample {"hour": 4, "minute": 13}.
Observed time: {"hour": 7, "minute": 58}
